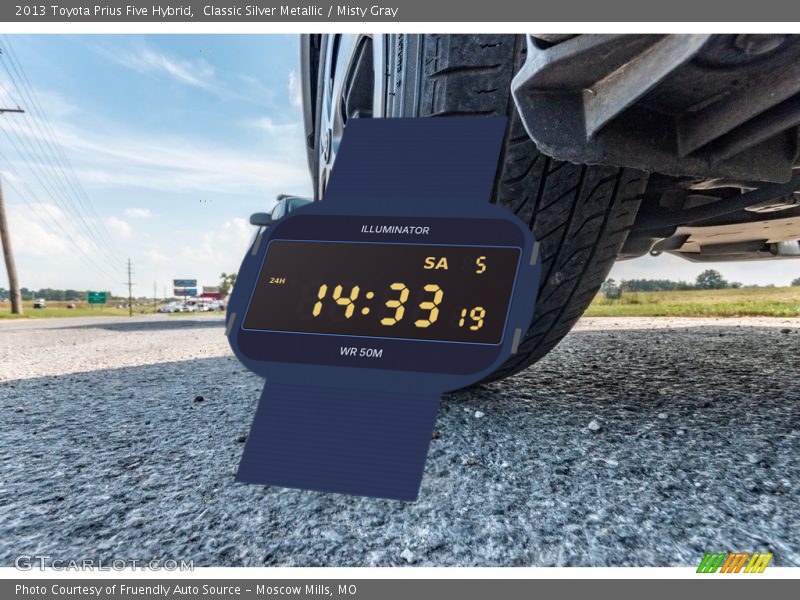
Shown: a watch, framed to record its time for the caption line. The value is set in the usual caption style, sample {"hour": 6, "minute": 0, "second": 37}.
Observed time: {"hour": 14, "minute": 33, "second": 19}
